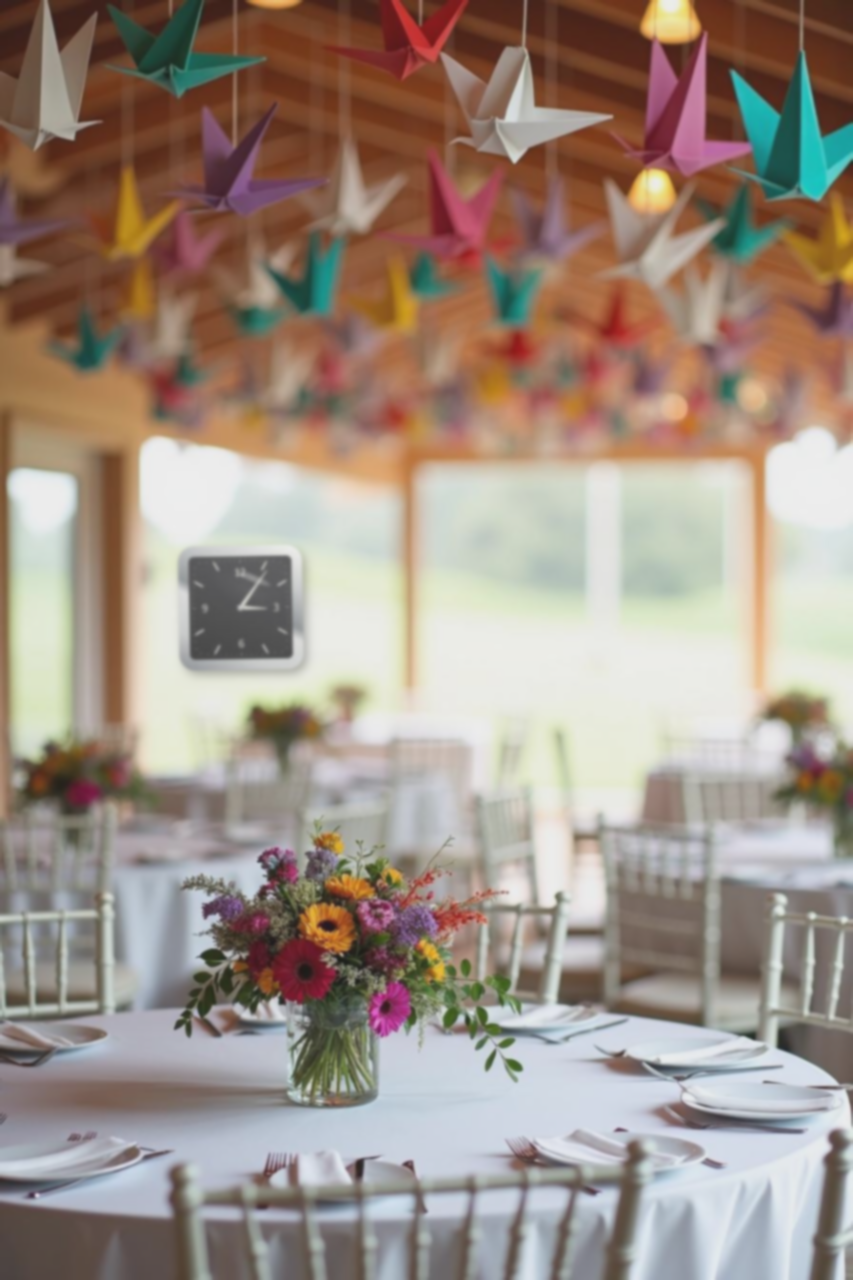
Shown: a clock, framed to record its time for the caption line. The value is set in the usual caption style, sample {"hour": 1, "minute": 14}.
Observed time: {"hour": 3, "minute": 6}
